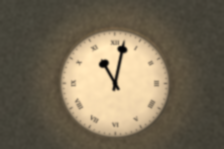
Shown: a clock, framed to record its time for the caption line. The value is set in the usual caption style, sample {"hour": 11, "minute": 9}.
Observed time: {"hour": 11, "minute": 2}
